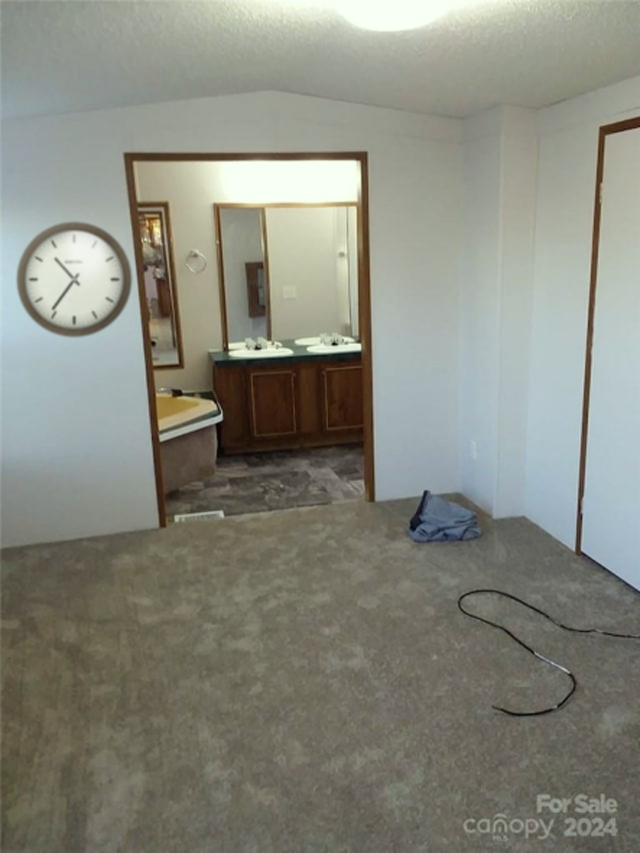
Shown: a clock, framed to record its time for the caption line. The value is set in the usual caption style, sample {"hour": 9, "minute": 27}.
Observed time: {"hour": 10, "minute": 36}
